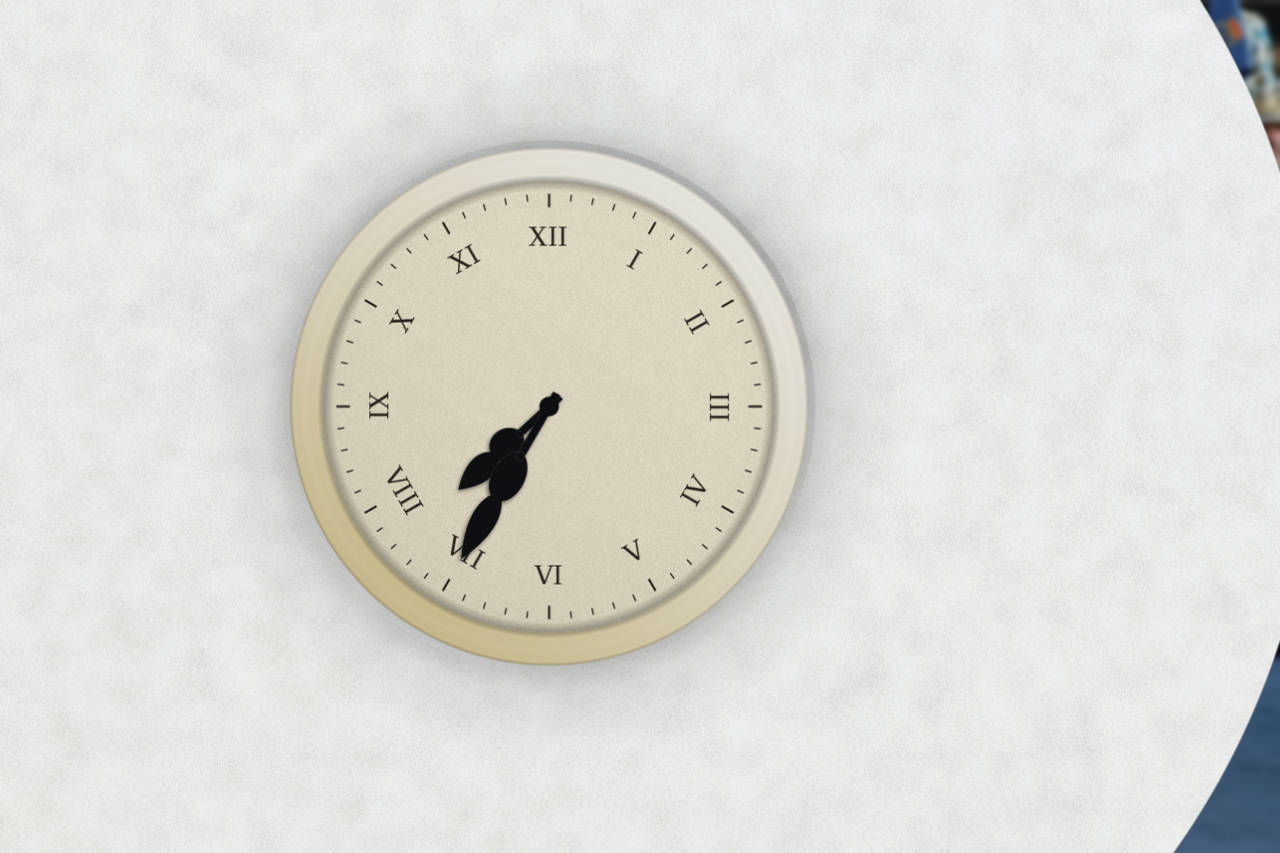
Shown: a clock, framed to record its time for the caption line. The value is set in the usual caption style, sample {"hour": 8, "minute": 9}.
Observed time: {"hour": 7, "minute": 35}
